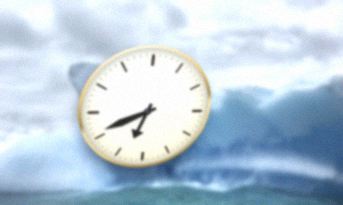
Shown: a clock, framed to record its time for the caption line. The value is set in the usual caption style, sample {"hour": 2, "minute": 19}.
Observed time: {"hour": 6, "minute": 41}
